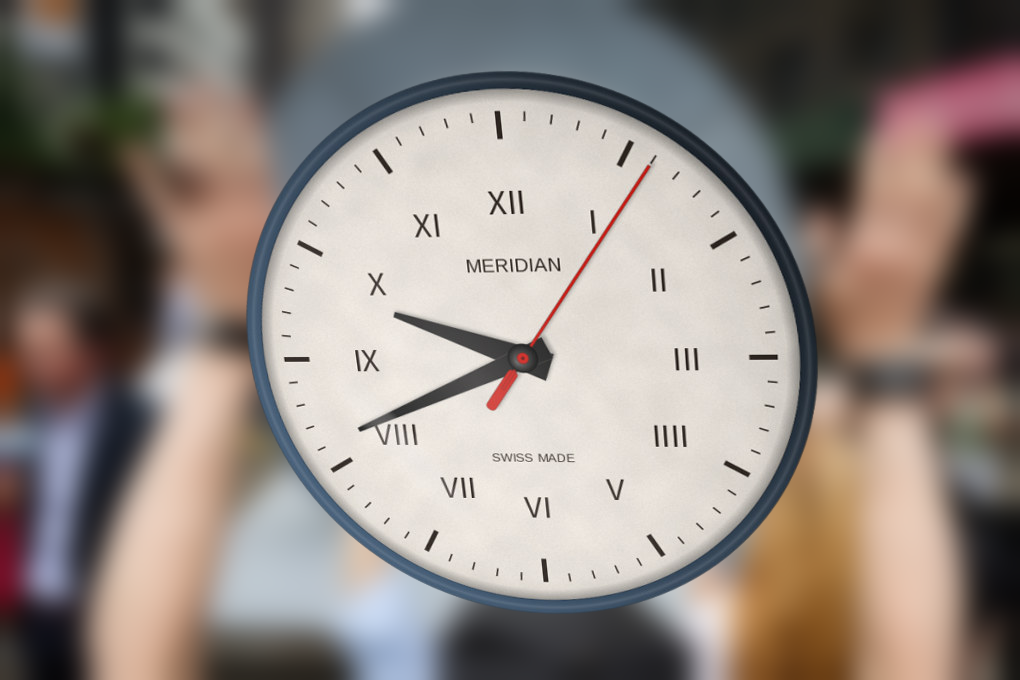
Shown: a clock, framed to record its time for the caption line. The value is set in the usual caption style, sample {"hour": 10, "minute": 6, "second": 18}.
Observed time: {"hour": 9, "minute": 41, "second": 6}
